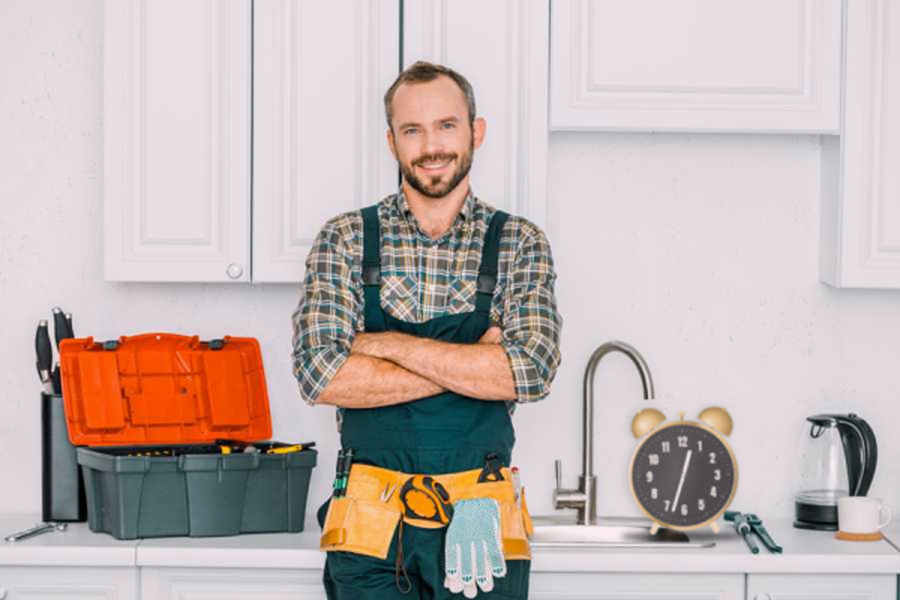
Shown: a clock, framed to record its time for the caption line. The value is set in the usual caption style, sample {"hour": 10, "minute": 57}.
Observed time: {"hour": 12, "minute": 33}
